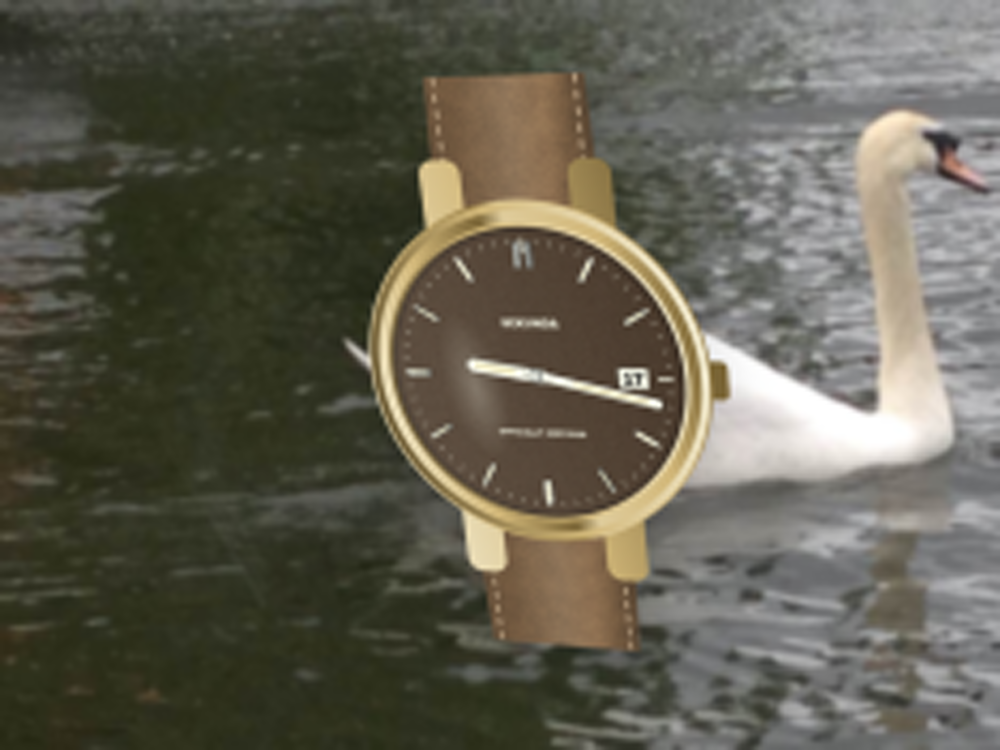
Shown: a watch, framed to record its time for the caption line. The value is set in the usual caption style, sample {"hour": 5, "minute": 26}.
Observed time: {"hour": 9, "minute": 17}
